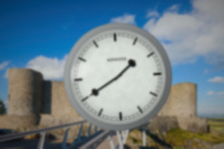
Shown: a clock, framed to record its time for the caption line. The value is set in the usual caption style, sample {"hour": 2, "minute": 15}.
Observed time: {"hour": 1, "minute": 40}
